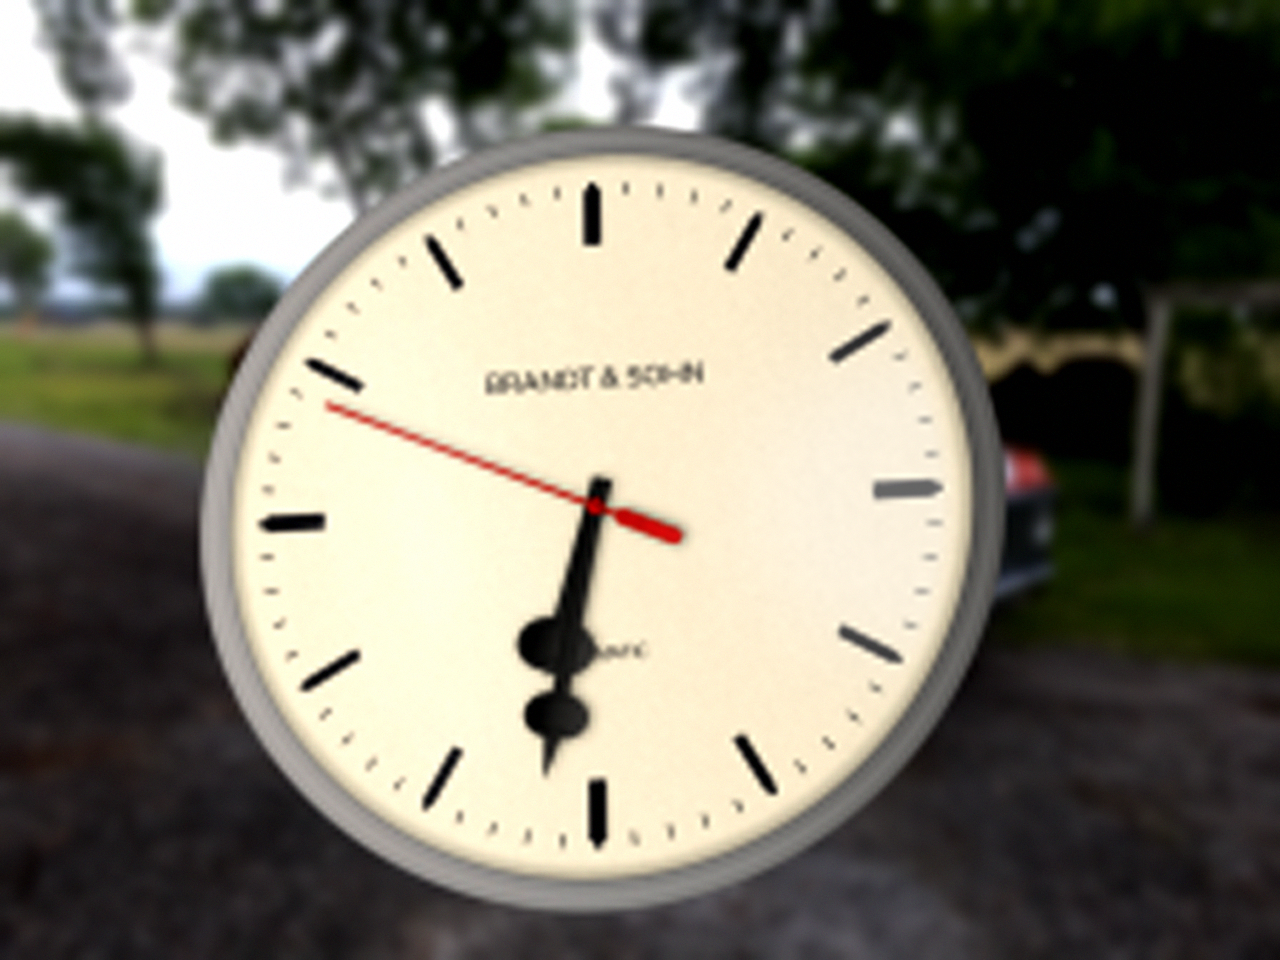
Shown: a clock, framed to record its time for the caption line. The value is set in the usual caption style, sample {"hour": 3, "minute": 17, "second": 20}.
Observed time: {"hour": 6, "minute": 31, "second": 49}
